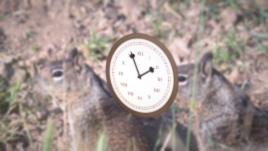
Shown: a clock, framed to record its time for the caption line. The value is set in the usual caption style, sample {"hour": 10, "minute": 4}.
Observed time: {"hour": 1, "minute": 56}
